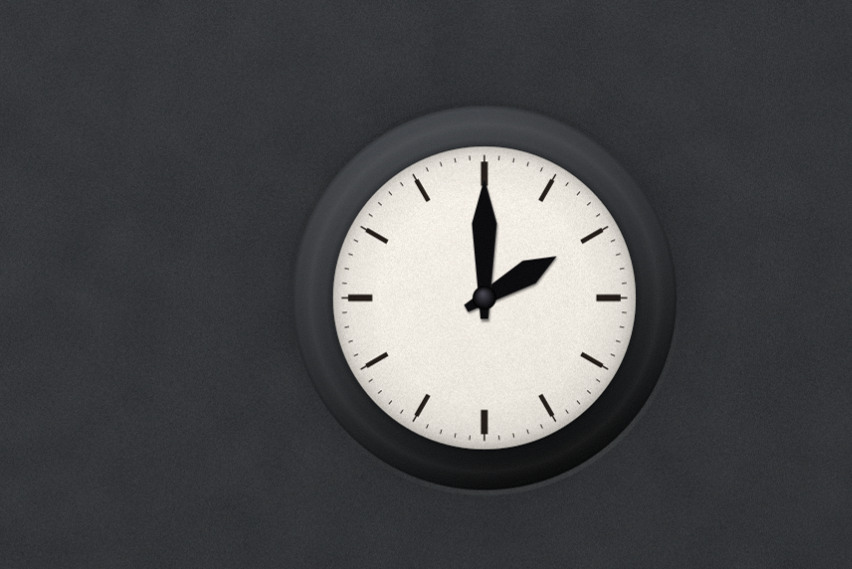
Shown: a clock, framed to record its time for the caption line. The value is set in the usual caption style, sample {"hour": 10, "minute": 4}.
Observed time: {"hour": 2, "minute": 0}
